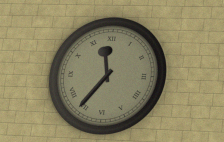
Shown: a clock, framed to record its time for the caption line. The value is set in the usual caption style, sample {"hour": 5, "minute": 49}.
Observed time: {"hour": 11, "minute": 36}
